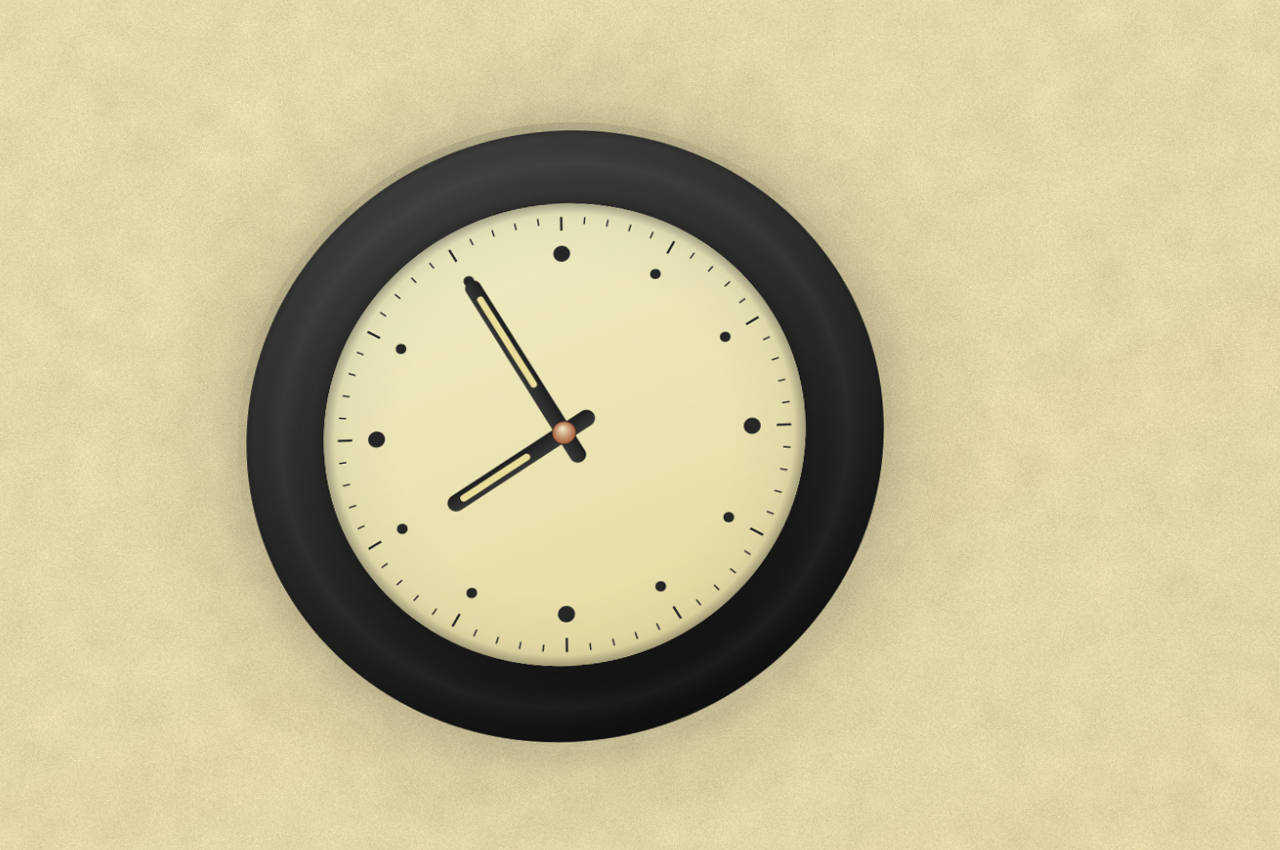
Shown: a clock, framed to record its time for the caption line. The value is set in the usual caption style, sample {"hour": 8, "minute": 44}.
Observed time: {"hour": 7, "minute": 55}
